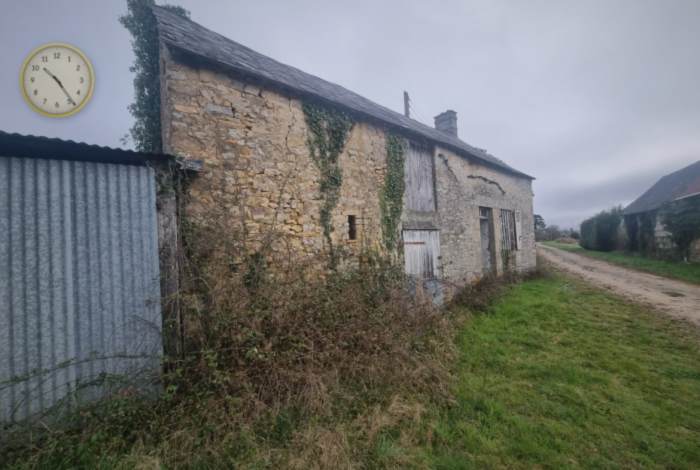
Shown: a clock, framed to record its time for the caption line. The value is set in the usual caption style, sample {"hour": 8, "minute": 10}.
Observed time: {"hour": 10, "minute": 24}
